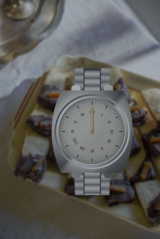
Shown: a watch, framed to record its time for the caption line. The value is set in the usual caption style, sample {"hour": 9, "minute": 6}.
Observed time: {"hour": 12, "minute": 0}
